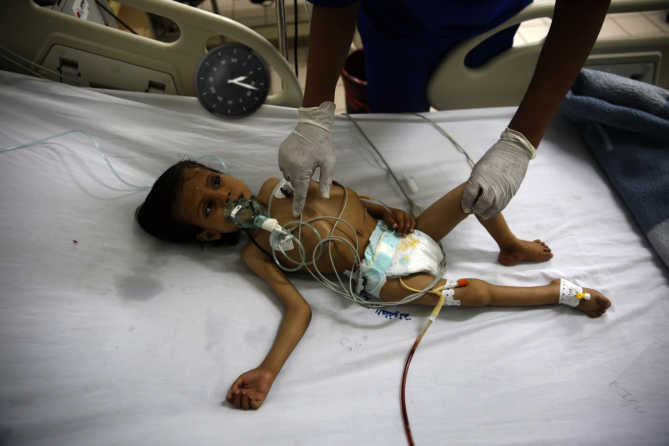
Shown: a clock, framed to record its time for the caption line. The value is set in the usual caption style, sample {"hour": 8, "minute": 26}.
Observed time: {"hour": 2, "minute": 17}
